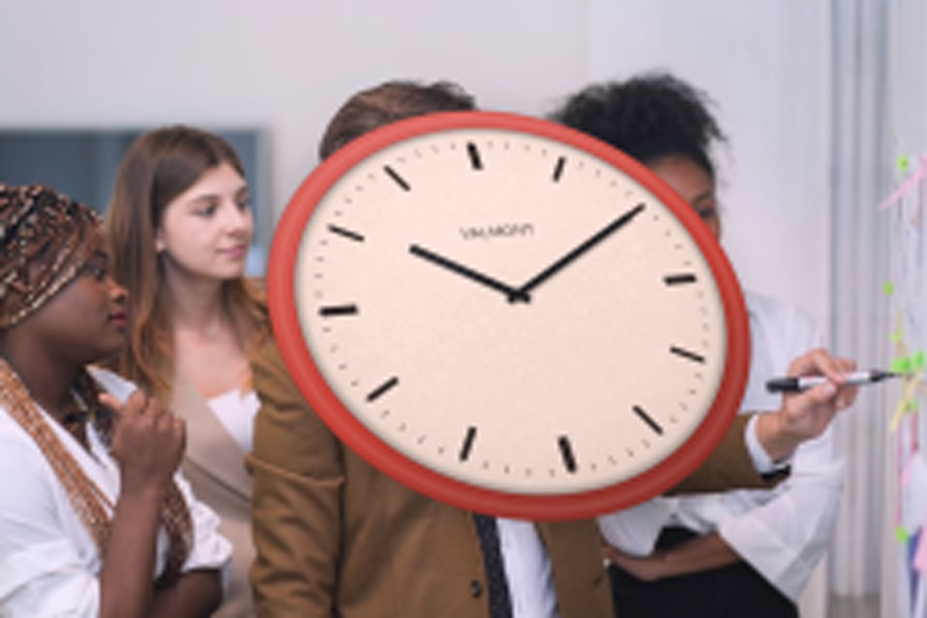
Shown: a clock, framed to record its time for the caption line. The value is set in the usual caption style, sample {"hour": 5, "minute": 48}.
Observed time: {"hour": 10, "minute": 10}
